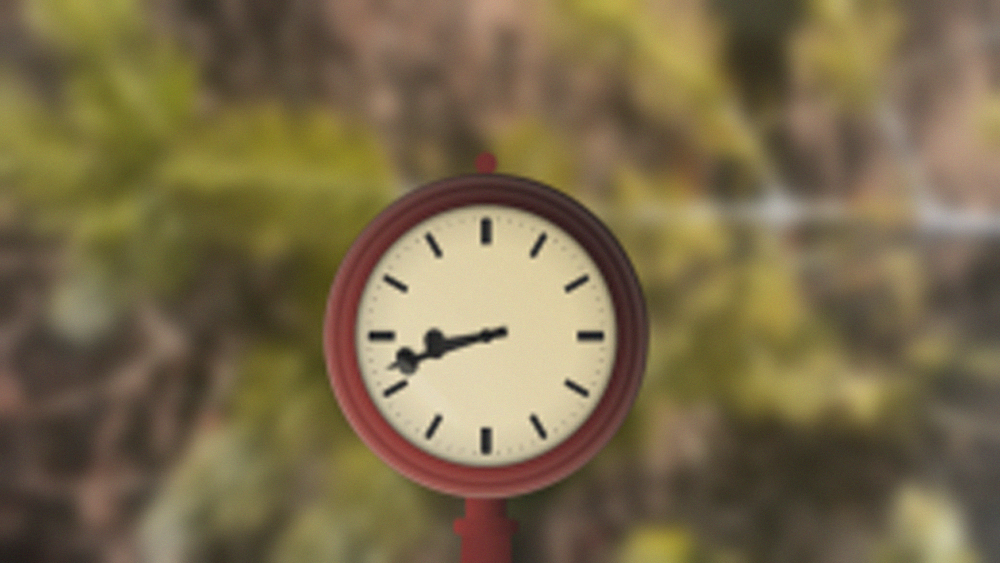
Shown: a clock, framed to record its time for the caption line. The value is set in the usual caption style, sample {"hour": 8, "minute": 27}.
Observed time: {"hour": 8, "minute": 42}
